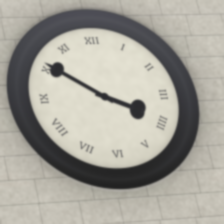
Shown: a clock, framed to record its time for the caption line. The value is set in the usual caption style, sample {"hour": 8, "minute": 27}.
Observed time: {"hour": 3, "minute": 51}
